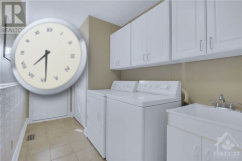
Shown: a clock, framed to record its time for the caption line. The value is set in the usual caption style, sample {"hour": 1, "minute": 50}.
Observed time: {"hour": 7, "minute": 29}
